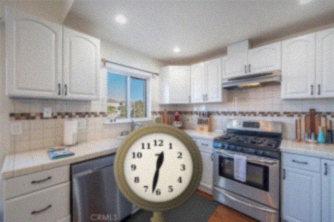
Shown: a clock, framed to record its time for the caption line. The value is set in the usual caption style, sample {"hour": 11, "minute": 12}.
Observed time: {"hour": 12, "minute": 32}
